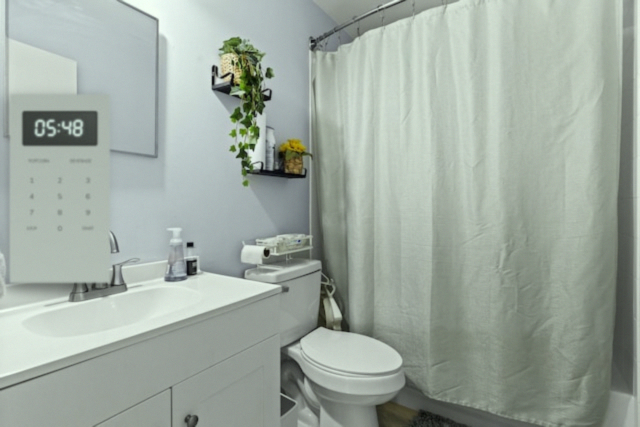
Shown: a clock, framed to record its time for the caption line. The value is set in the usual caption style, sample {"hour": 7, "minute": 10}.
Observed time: {"hour": 5, "minute": 48}
